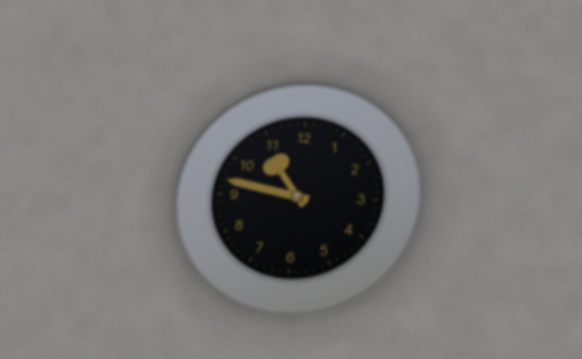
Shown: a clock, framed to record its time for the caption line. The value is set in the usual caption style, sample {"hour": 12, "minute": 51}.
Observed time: {"hour": 10, "minute": 47}
